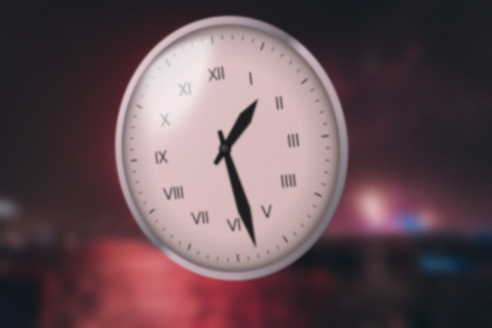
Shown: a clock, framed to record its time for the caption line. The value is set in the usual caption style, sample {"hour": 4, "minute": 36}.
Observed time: {"hour": 1, "minute": 28}
